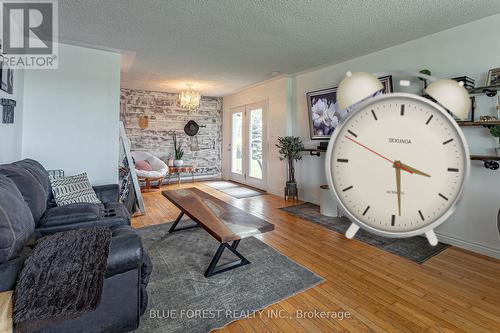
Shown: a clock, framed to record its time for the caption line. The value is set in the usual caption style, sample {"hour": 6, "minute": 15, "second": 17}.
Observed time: {"hour": 3, "minute": 28, "second": 49}
